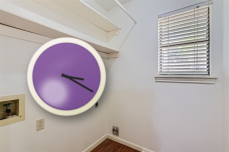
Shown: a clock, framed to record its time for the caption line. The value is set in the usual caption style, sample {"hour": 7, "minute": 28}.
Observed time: {"hour": 3, "minute": 20}
